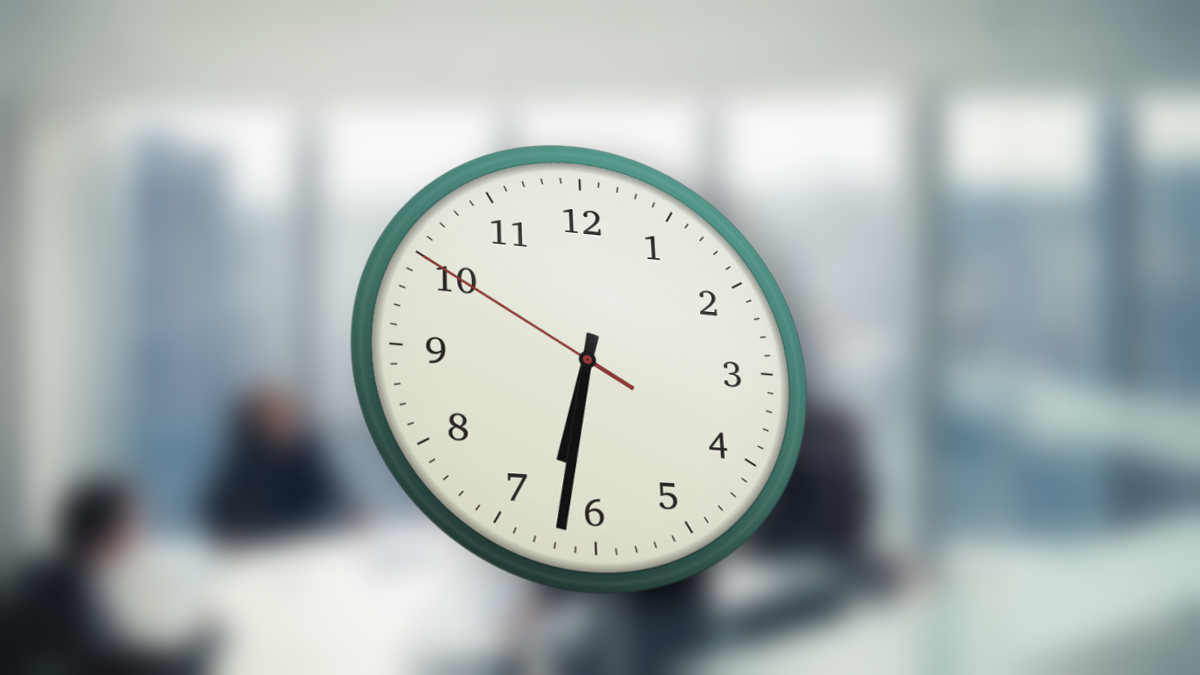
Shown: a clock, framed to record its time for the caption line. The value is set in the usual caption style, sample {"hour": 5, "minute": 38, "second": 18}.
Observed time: {"hour": 6, "minute": 31, "second": 50}
